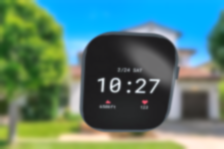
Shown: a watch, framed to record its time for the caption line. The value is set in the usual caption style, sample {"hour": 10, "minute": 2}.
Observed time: {"hour": 10, "minute": 27}
